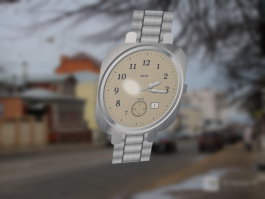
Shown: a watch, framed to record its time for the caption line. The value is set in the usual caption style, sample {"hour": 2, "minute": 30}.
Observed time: {"hour": 2, "minute": 16}
